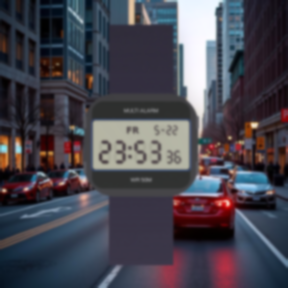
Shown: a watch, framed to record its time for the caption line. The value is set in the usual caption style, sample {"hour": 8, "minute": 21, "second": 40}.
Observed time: {"hour": 23, "minute": 53, "second": 36}
